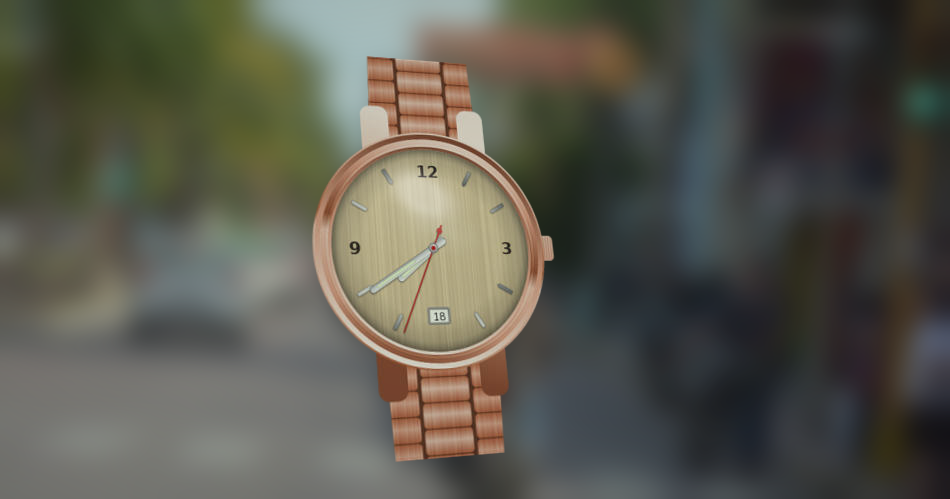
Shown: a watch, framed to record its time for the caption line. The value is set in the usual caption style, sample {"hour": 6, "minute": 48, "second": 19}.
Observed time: {"hour": 7, "minute": 39, "second": 34}
